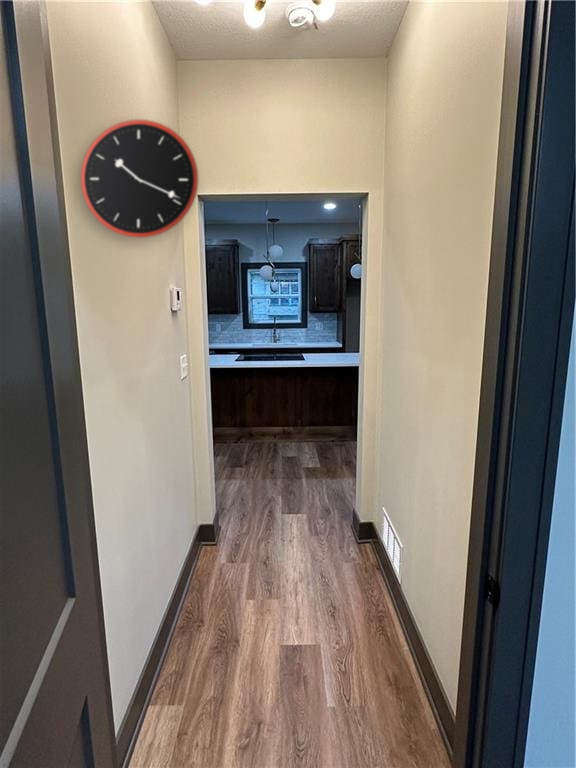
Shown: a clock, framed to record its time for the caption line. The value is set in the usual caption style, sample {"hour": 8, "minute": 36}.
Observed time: {"hour": 10, "minute": 19}
